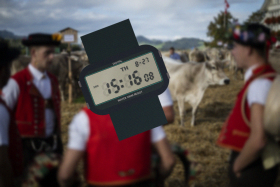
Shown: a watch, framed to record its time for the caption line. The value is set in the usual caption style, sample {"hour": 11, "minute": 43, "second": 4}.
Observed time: {"hour": 15, "minute": 16, "second": 8}
